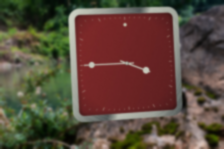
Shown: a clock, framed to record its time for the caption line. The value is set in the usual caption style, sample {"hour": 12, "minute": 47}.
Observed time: {"hour": 3, "minute": 45}
